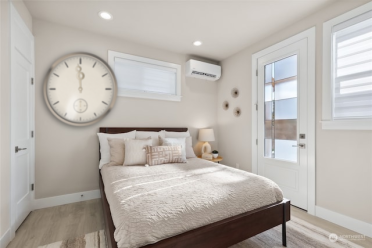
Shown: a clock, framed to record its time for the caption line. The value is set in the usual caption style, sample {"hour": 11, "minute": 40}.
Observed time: {"hour": 11, "minute": 59}
